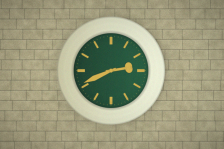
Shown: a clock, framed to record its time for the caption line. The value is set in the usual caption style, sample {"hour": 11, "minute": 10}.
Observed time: {"hour": 2, "minute": 41}
